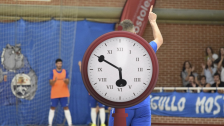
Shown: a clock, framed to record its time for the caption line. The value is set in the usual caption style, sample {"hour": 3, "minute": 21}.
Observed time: {"hour": 5, "minute": 50}
